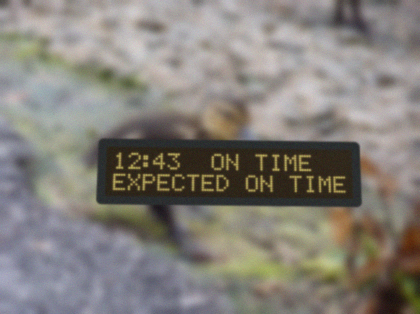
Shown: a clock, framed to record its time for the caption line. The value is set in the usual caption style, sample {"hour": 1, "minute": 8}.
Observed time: {"hour": 12, "minute": 43}
